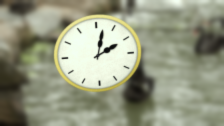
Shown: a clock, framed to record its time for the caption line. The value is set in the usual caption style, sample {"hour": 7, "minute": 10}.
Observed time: {"hour": 2, "minute": 2}
